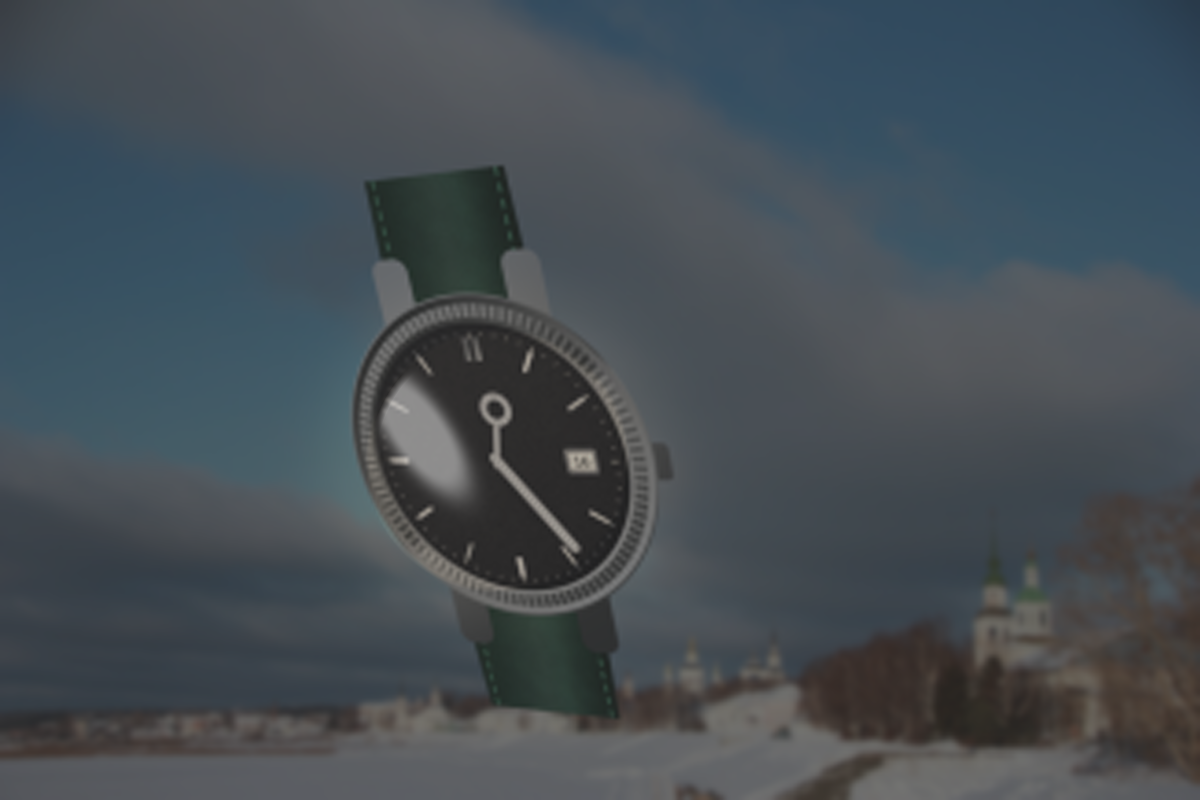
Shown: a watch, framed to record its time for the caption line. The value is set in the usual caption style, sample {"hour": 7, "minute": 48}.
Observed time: {"hour": 12, "minute": 24}
